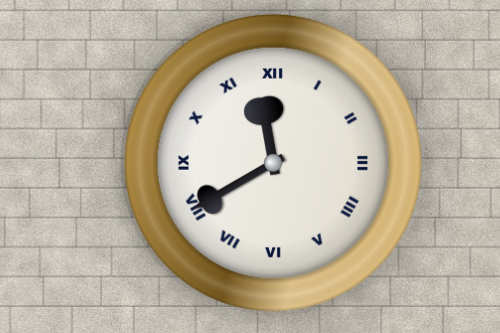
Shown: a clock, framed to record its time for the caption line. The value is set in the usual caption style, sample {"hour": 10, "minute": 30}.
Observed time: {"hour": 11, "minute": 40}
